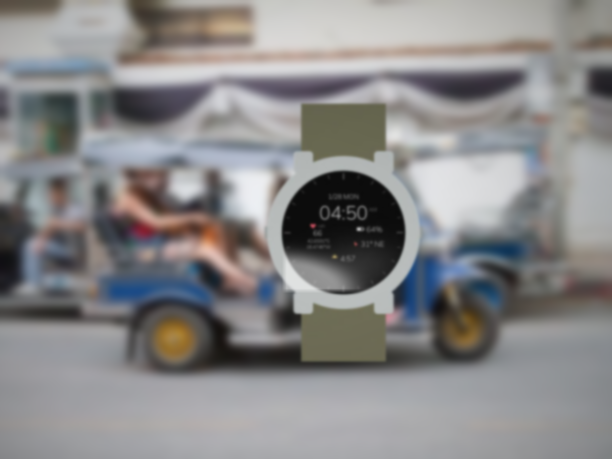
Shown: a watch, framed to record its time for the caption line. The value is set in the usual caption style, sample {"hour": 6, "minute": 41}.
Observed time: {"hour": 4, "minute": 50}
